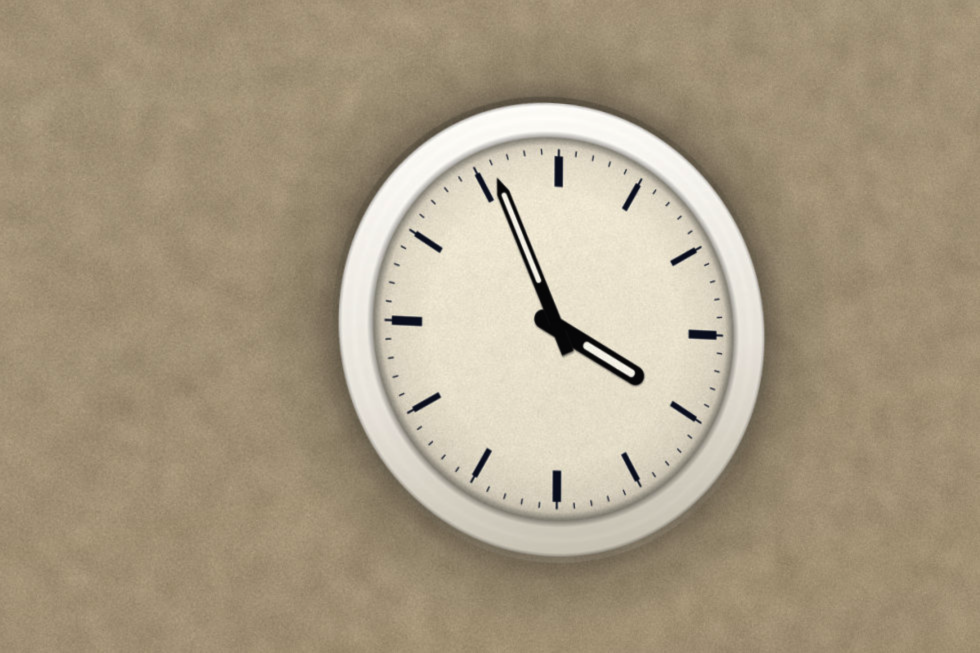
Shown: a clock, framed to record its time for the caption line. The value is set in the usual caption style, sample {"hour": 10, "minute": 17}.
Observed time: {"hour": 3, "minute": 56}
